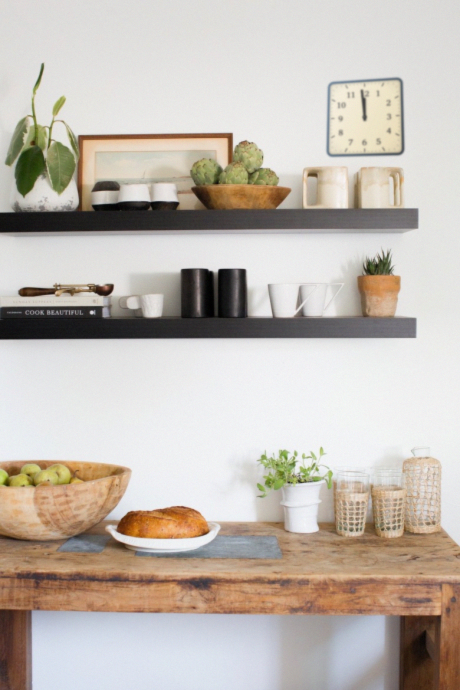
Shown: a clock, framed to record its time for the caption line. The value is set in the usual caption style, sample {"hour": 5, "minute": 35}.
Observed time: {"hour": 11, "minute": 59}
